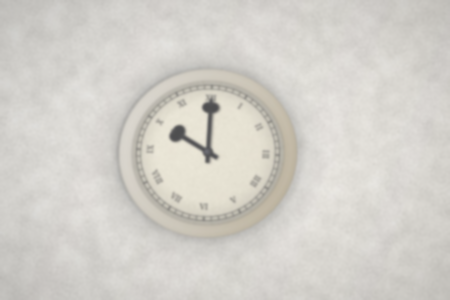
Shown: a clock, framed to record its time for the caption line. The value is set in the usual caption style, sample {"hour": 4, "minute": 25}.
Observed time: {"hour": 10, "minute": 0}
